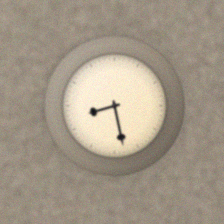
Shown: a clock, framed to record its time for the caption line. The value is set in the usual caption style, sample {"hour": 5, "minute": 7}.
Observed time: {"hour": 8, "minute": 28}
